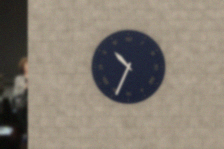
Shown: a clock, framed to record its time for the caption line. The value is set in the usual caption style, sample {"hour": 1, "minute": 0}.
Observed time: {"hour": 10, "minute": 34}
